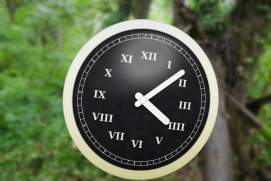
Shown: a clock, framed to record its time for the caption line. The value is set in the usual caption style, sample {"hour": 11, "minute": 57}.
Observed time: {"hour": 4, "minute": 8}
